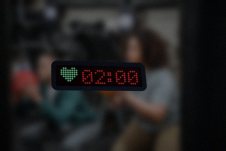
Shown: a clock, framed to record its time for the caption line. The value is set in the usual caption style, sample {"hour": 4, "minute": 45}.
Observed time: {"hour": 2, "minute": 0}
